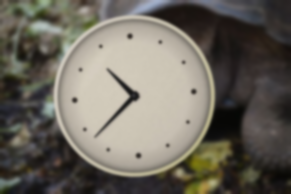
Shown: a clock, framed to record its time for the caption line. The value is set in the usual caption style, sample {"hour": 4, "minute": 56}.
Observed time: {"hour": 10, "minute": 38}
